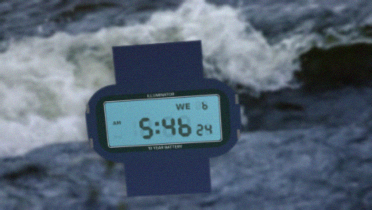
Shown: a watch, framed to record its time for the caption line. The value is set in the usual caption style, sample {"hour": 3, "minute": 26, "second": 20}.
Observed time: {"hour": 5, "minute": 46, "second": 24}
